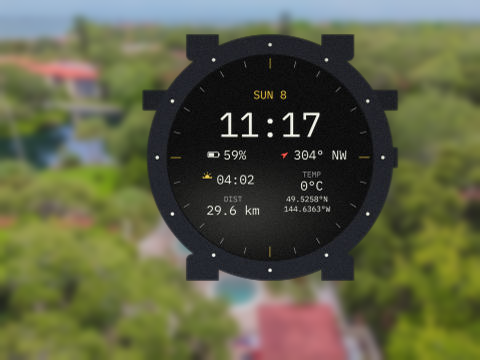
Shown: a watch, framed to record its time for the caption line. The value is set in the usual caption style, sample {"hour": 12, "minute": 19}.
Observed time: {"hour": 11, "minute": 17}
